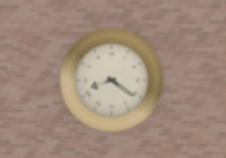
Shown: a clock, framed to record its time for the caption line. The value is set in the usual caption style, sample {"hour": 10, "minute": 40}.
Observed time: {"hour": 8, "minute": 21}
